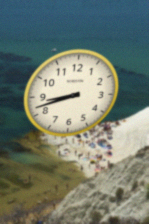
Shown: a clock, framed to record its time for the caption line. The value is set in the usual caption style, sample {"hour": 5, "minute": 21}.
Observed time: {"hour": 8, "minute": 42}
